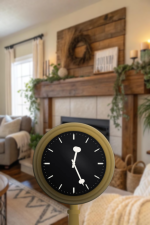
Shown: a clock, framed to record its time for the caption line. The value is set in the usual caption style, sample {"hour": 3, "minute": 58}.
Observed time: {"hour": 12, "minute": 26}
